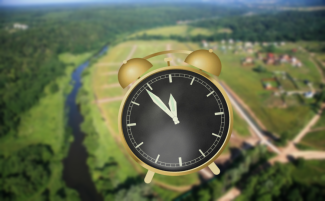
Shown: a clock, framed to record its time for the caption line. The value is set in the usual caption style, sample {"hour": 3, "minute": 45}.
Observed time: {"hour": 11, "minute": 54}
